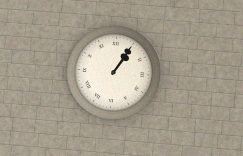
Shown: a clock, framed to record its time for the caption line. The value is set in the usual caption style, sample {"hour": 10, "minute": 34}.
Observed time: {"hour": 1, "minute": 5}
